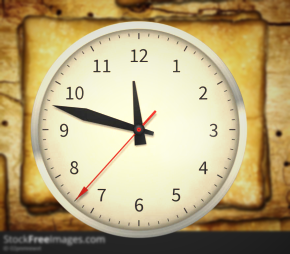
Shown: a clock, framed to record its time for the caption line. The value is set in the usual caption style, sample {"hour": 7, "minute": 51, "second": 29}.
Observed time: {"hour": 11, "minute": 47, "second": 37}
